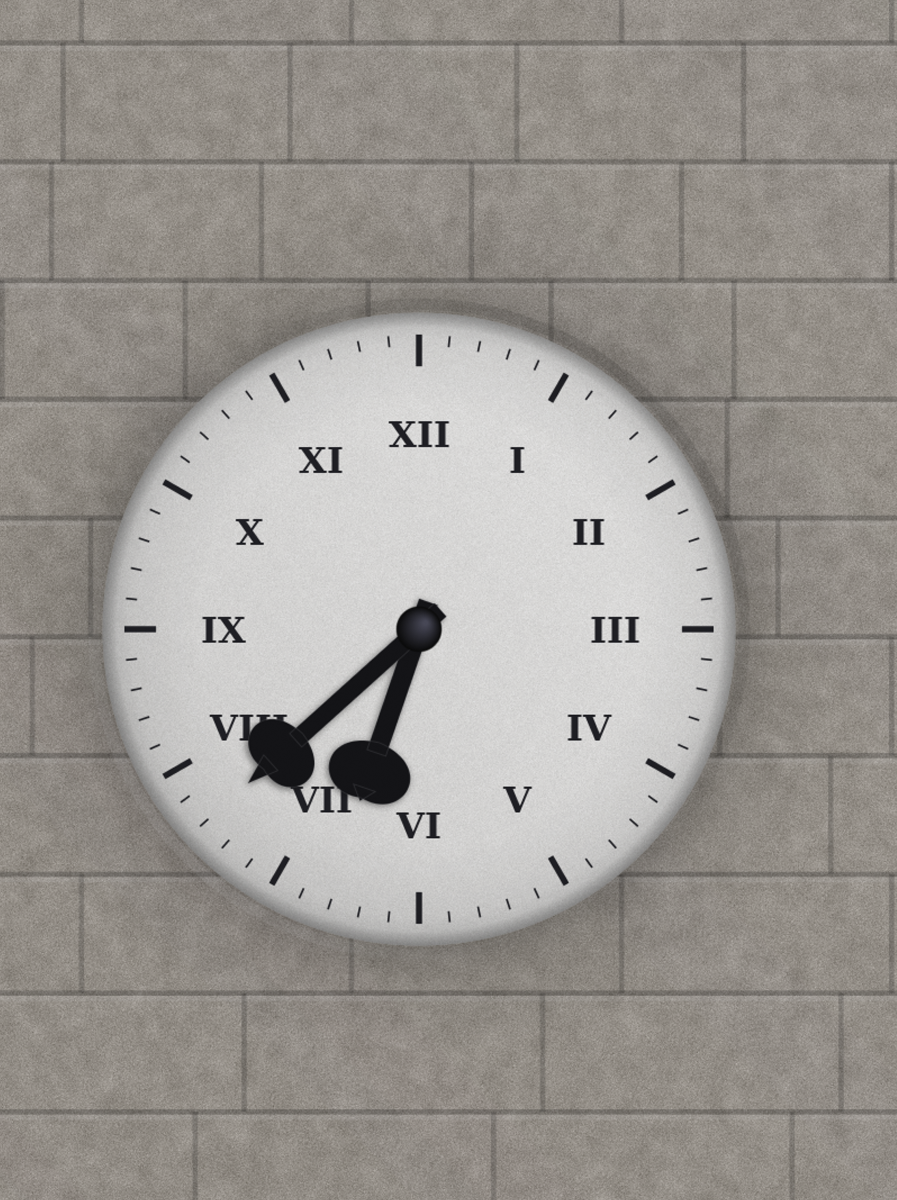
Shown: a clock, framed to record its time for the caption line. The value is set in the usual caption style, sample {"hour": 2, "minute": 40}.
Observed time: {"hour": 6, "minute": 38}
